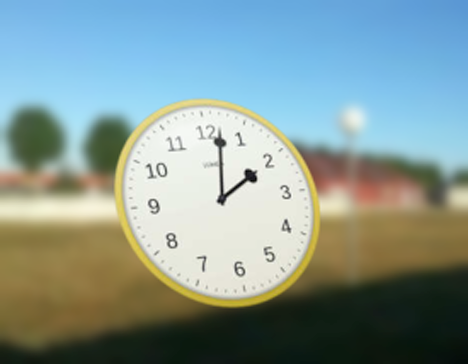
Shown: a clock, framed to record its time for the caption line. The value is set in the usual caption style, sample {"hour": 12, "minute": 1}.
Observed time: {"hour": 2, "minute": 2}
